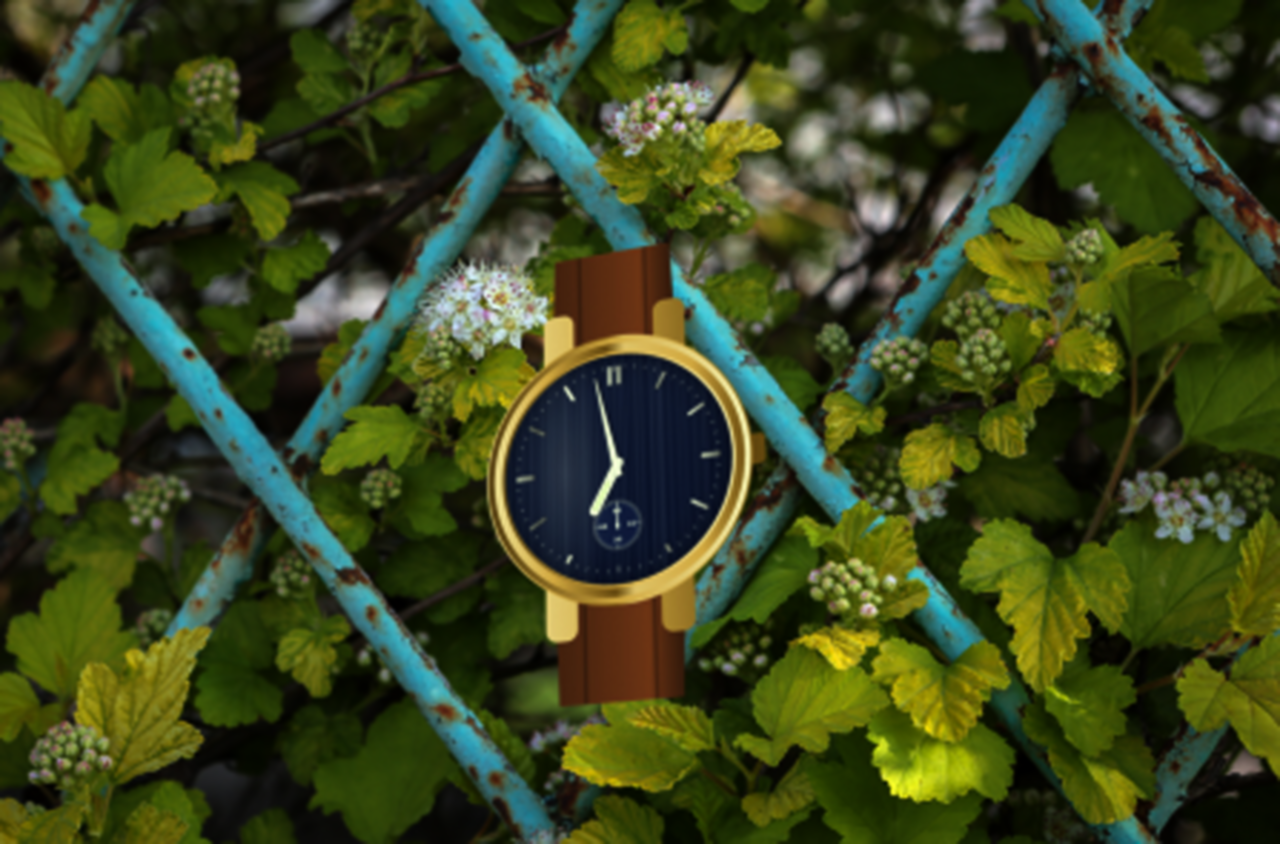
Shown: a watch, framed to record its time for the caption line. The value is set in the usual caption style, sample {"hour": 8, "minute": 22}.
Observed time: {"hour": 6, "minute": 58}
